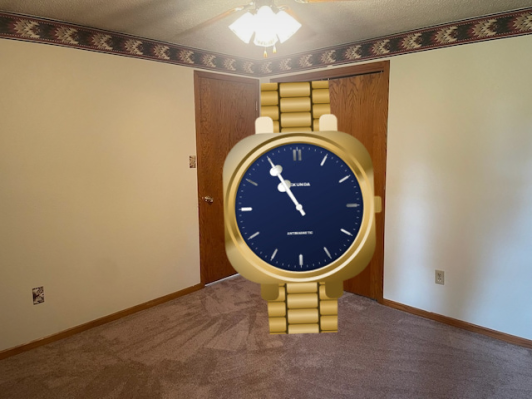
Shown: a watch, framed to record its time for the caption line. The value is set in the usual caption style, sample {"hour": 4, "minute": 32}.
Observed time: {"hour": 10, "minute": 55}
